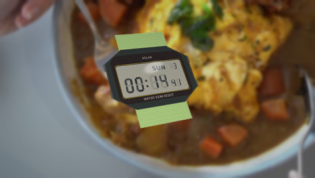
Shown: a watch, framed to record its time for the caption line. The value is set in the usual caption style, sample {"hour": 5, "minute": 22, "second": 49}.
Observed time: {"hour": 0, "minute": 14, "second": 41}
